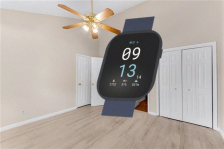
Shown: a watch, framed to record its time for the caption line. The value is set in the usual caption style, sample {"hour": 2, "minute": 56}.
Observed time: {"hour": 9, "minute": 13}
